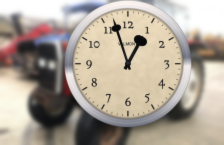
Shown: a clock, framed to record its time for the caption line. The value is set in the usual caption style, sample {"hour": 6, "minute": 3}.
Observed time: {"hour": 12, "minute": 57}
